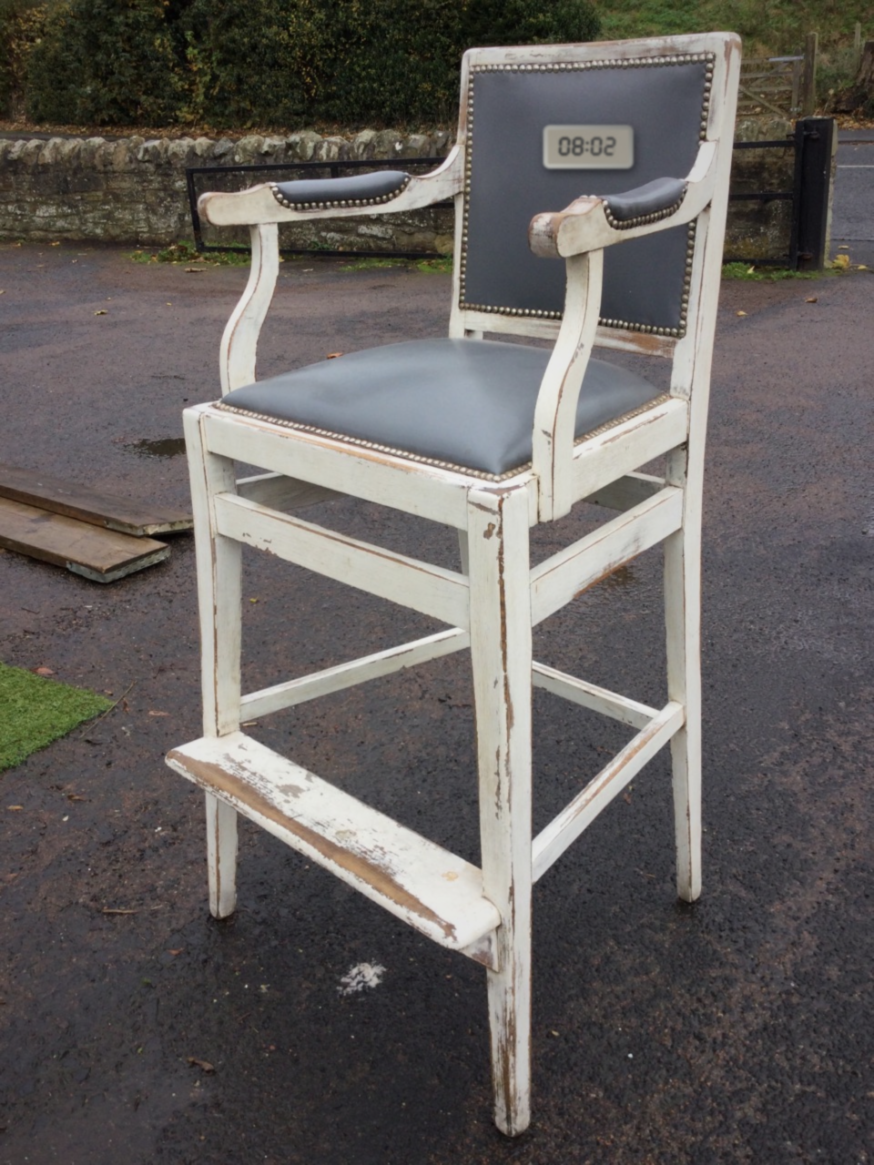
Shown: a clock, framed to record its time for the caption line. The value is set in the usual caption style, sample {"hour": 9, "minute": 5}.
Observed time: {"hour": 8, "minute": 2}
